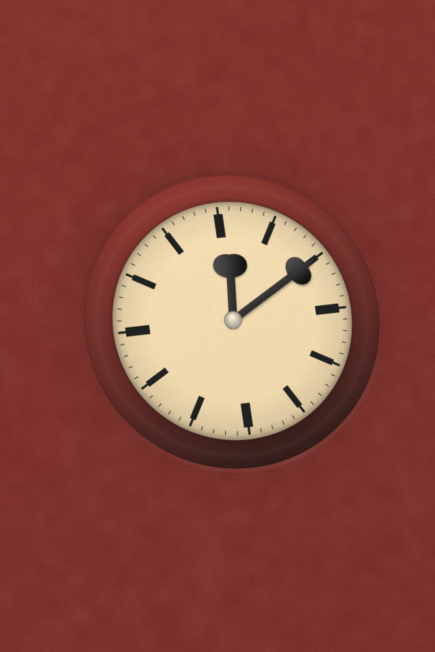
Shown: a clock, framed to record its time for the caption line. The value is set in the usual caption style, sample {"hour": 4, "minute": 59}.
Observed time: {"hour": 12, "minute": 10}
